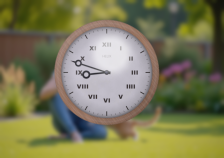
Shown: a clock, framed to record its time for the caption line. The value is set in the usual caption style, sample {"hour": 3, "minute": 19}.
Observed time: {"hour": 8, "minute": 48}
